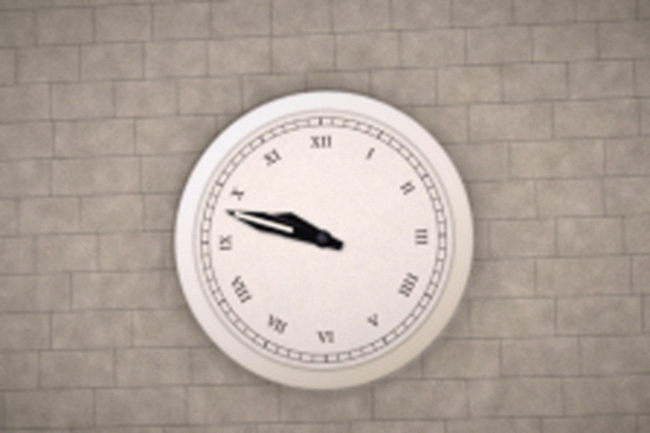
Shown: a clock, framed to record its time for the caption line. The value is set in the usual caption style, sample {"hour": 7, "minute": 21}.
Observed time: {"hour": 9, "minute": 48}
